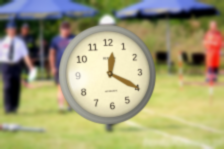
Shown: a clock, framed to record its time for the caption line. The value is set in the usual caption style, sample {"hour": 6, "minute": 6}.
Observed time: {"hour": 12, "minute": 20}
